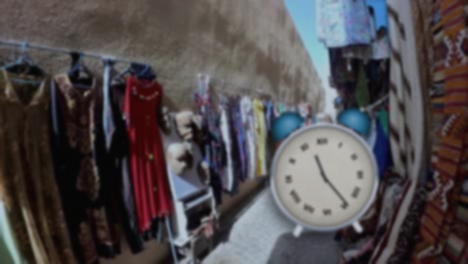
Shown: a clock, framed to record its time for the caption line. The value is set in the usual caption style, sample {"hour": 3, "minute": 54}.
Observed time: {"hour": 11, "minute": 24}
